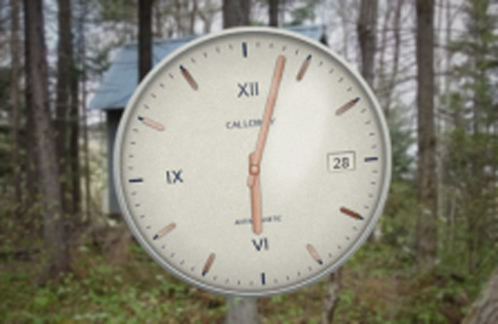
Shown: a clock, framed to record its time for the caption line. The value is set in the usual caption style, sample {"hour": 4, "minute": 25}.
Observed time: {"hour": 6, "minute": 3}
